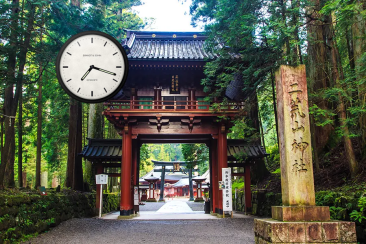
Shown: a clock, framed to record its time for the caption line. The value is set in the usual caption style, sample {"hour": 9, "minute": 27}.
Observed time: {"hour": 7, "minute": 18}
